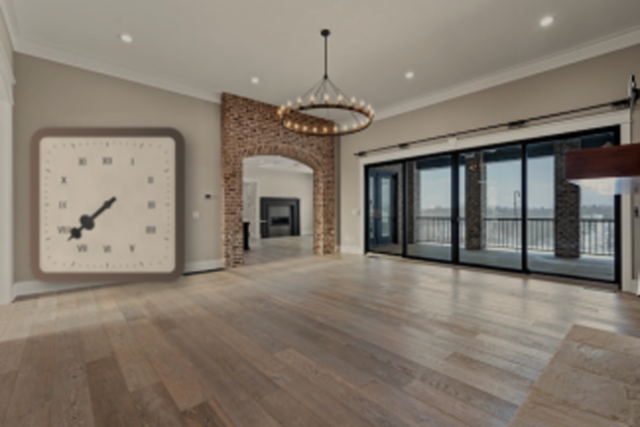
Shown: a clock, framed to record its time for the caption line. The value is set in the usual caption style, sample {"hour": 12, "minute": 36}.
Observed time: {"hour": 7, "minute": 38}
